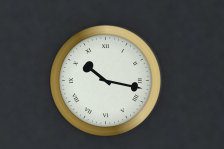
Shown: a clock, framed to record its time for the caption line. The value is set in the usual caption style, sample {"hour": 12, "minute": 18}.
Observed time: {"hour": 10, "minute": 17}
